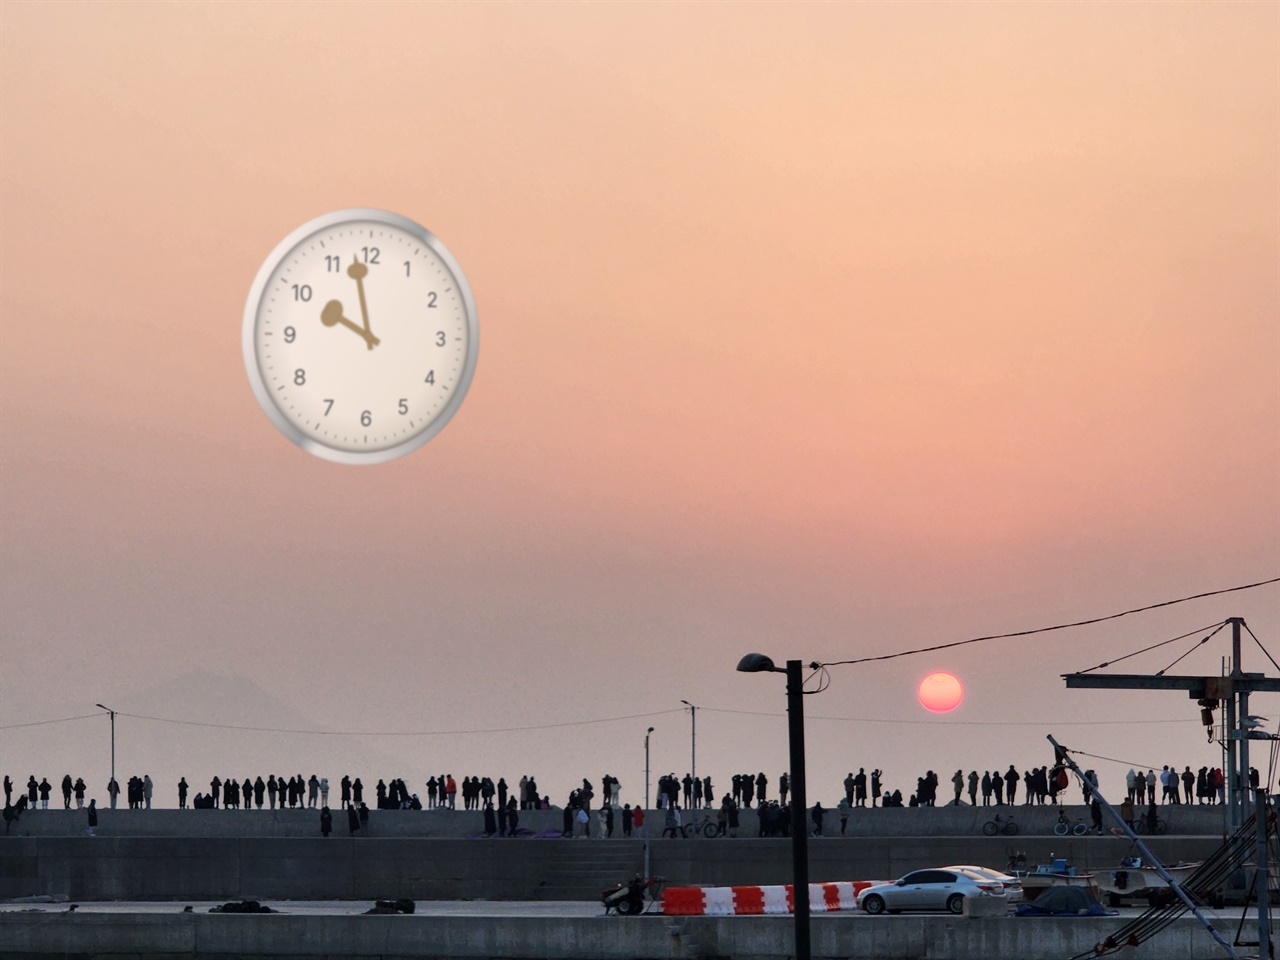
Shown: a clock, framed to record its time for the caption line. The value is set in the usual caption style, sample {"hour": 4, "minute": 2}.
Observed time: {"hour": 9, "minute": 58}
